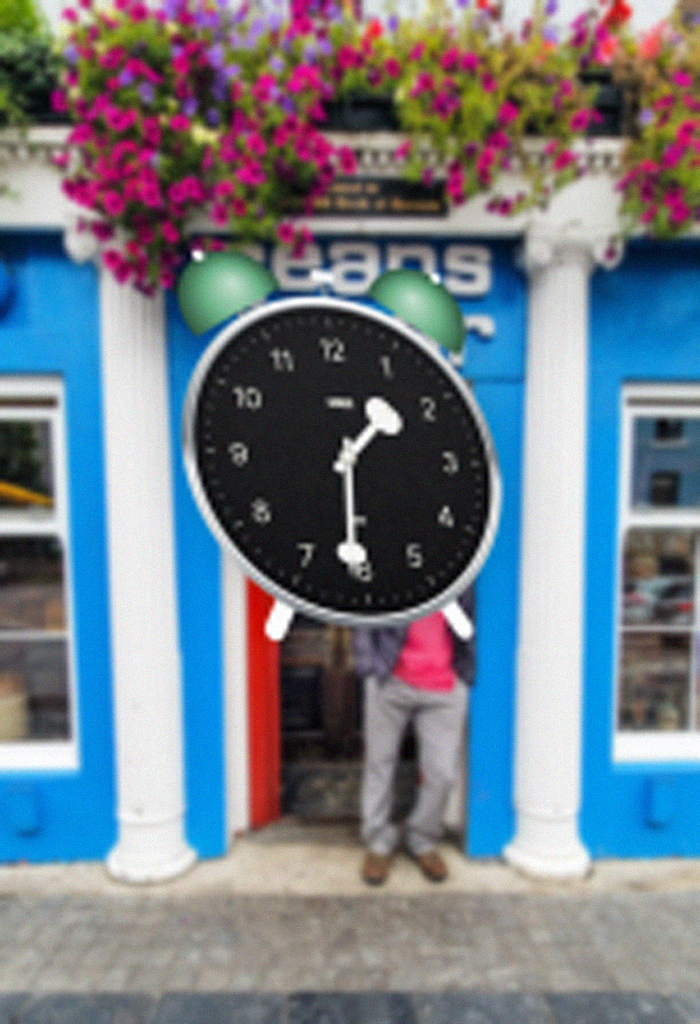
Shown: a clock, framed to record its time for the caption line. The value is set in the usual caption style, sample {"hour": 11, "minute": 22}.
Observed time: {"hour": 1, "minute": 31}
